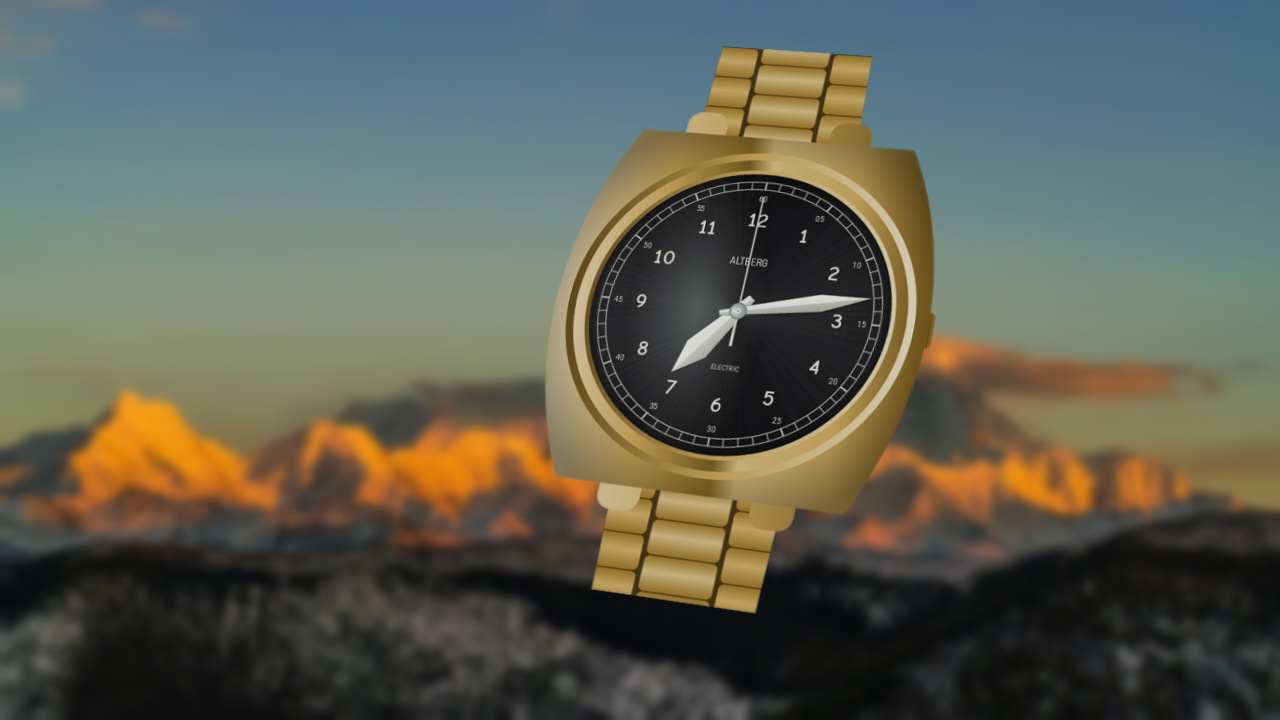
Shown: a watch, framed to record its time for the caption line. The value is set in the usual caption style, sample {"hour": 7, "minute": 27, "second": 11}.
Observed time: {"hour": 7, "minute": 13, "second": 0}
